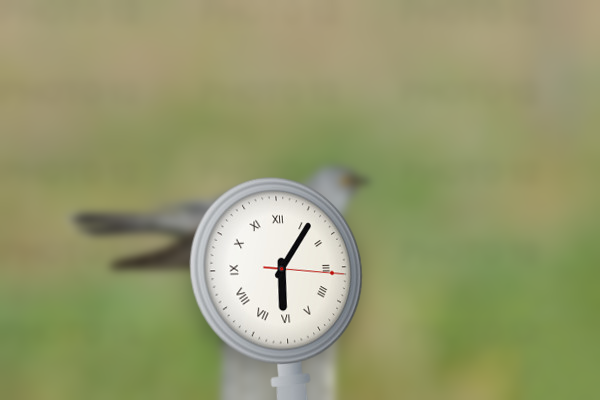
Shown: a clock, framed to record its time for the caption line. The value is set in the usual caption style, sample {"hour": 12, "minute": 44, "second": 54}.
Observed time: {"hour": 6, "minute": 6, "second": 16}
